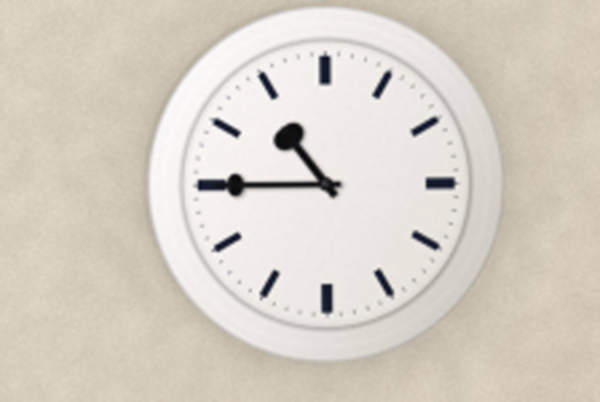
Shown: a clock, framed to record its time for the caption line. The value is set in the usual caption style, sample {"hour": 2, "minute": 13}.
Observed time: {"hour": 10, "minute": 45}
